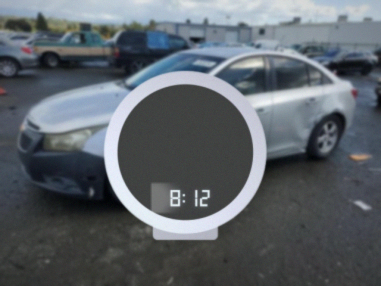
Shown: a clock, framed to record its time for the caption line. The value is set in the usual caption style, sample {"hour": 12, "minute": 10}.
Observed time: {"hour": 8, "minute": 12}
